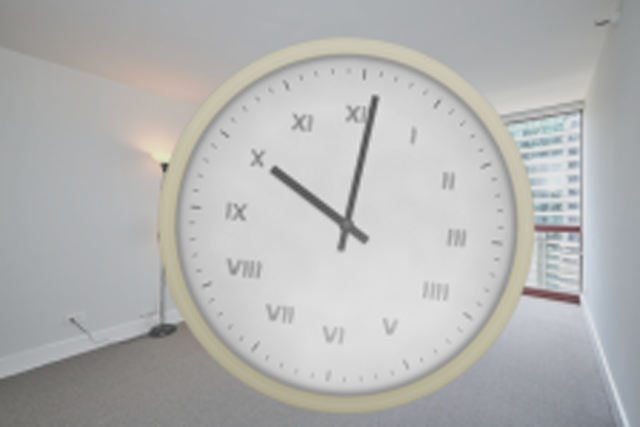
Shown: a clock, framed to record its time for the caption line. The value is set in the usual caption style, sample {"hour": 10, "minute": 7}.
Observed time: {"hour": 10, "minute": 1}
